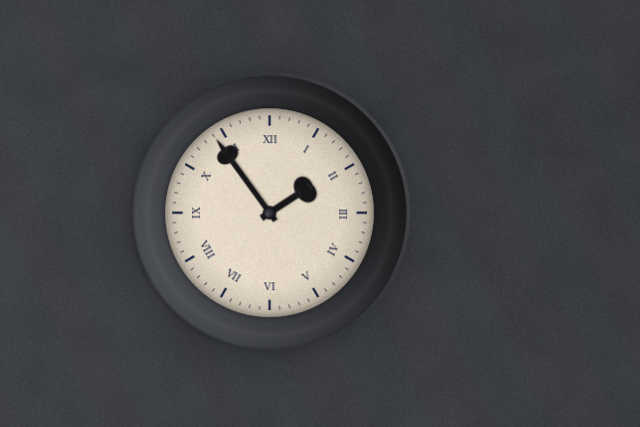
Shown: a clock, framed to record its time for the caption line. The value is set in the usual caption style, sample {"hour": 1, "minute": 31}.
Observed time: {"hour": 1, "minute": 54}
